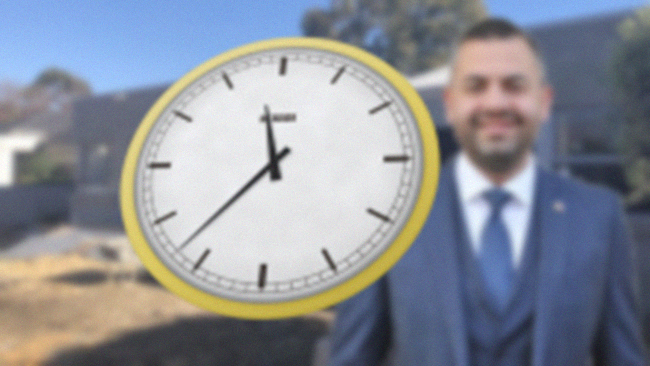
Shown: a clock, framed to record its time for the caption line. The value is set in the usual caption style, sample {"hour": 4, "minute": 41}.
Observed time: {"hour": 11, "minute": 37}
